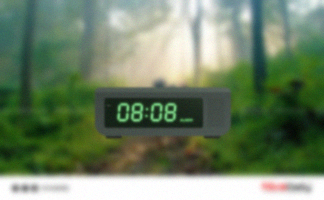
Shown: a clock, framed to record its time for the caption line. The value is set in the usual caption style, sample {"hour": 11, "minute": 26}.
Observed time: {"hour": 8, "minute": 8}
